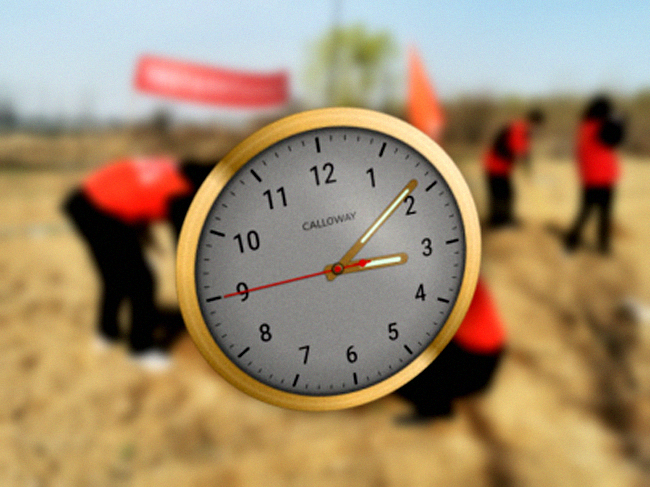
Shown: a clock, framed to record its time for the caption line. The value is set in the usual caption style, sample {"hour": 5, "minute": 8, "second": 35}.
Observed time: {"hour": 3, "minute": 8, "second": 45}
